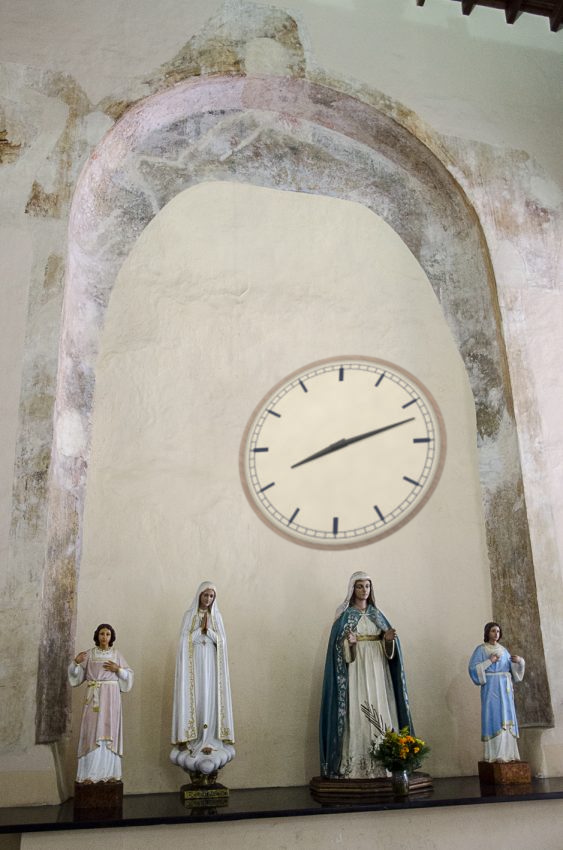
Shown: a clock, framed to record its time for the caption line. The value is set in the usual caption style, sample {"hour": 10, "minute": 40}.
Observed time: {"hour": 8, "minute": 12}
